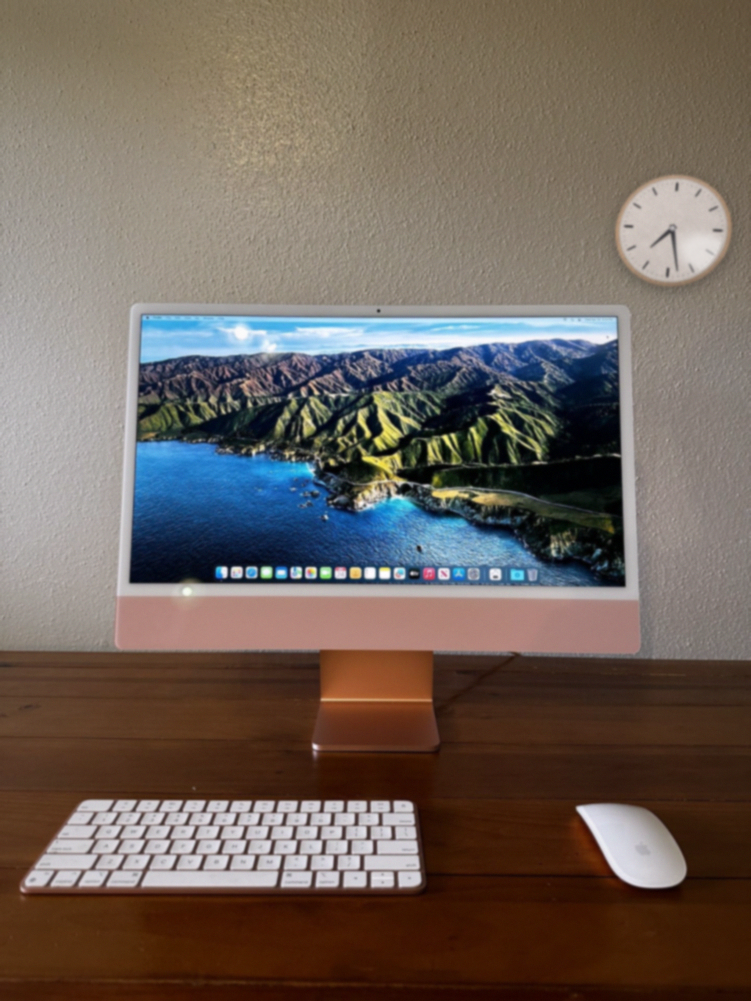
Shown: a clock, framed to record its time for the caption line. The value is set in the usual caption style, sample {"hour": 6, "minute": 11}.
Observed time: {"hour": 7, "minute": 28}
